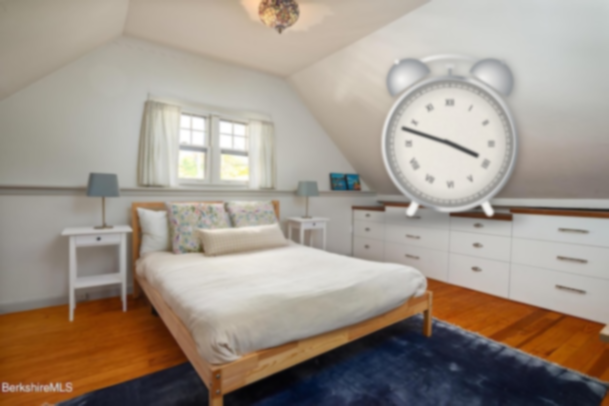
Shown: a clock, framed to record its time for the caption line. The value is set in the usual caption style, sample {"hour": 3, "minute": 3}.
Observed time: {"hour": 3, "minute": 48}
